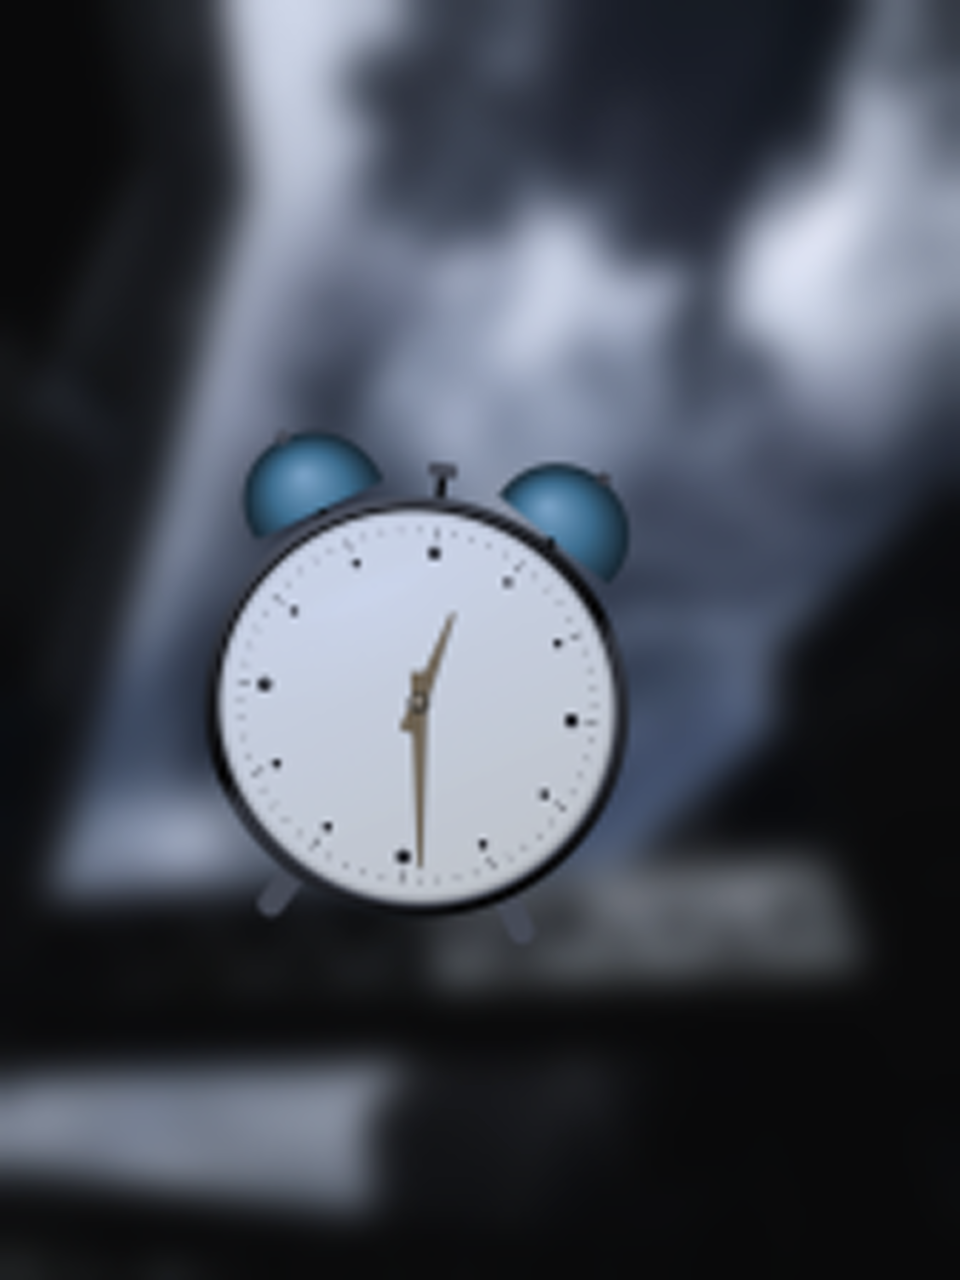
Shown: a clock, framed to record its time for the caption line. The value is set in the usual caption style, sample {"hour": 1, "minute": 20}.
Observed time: {"hour": 12, "minute": 29}
